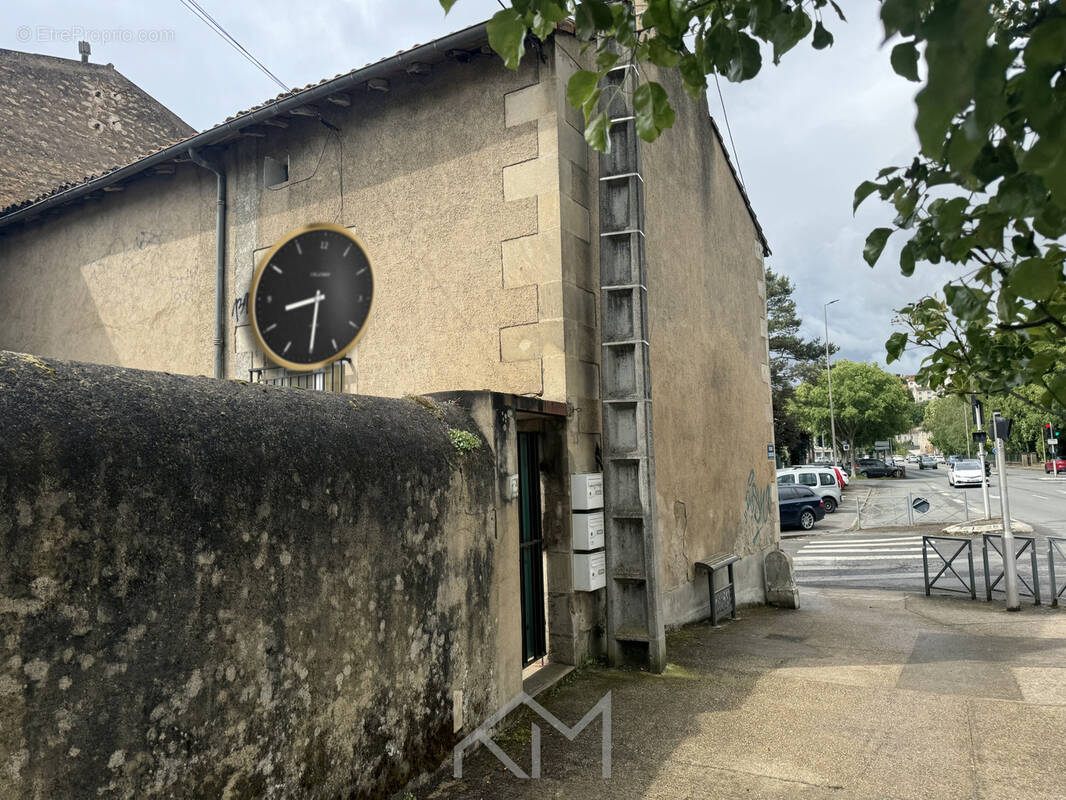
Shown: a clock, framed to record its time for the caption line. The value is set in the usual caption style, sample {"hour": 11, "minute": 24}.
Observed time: {"hour": 8, "minute": 30}
